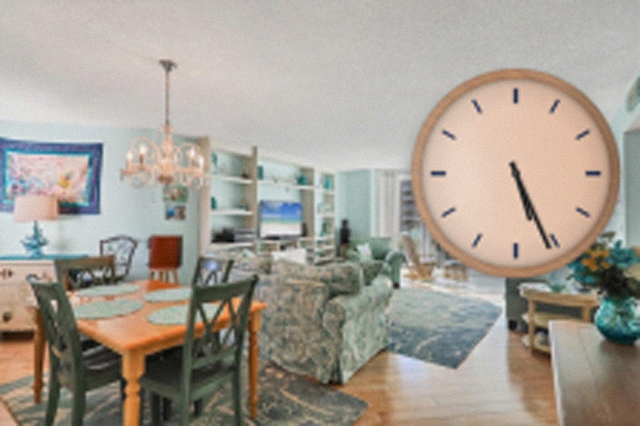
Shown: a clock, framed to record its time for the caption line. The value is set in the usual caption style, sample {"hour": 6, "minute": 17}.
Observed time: {"hour": 5, "minute": 26}
